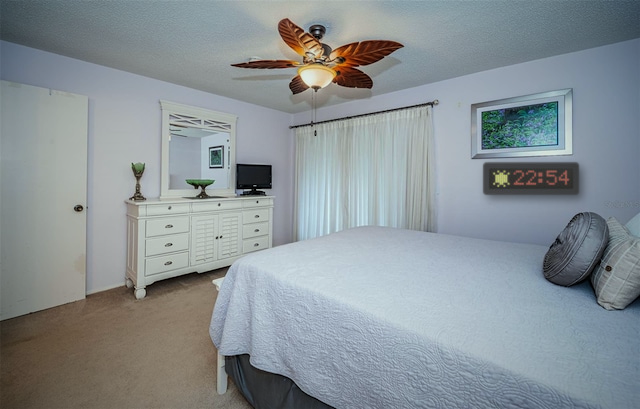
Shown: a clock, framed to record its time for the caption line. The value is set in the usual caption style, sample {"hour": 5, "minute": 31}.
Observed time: {"hour": 22, "minute": 54}
